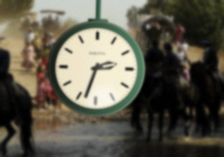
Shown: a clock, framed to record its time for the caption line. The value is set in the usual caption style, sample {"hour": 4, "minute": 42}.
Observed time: {"hour": 2, "minute": 33}
